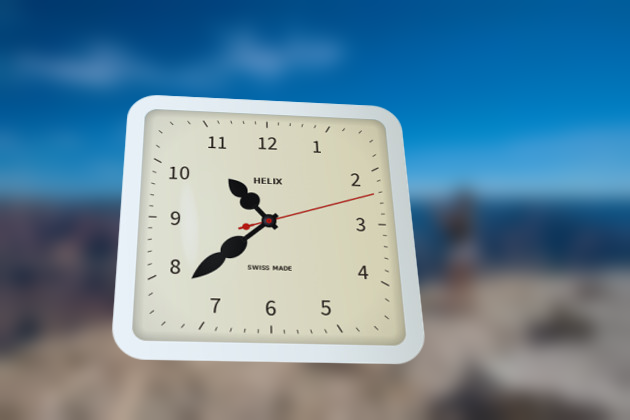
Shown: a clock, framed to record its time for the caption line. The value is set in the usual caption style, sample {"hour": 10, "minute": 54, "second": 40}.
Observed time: {"hour": 10, "minute": 38, "second": 12}
